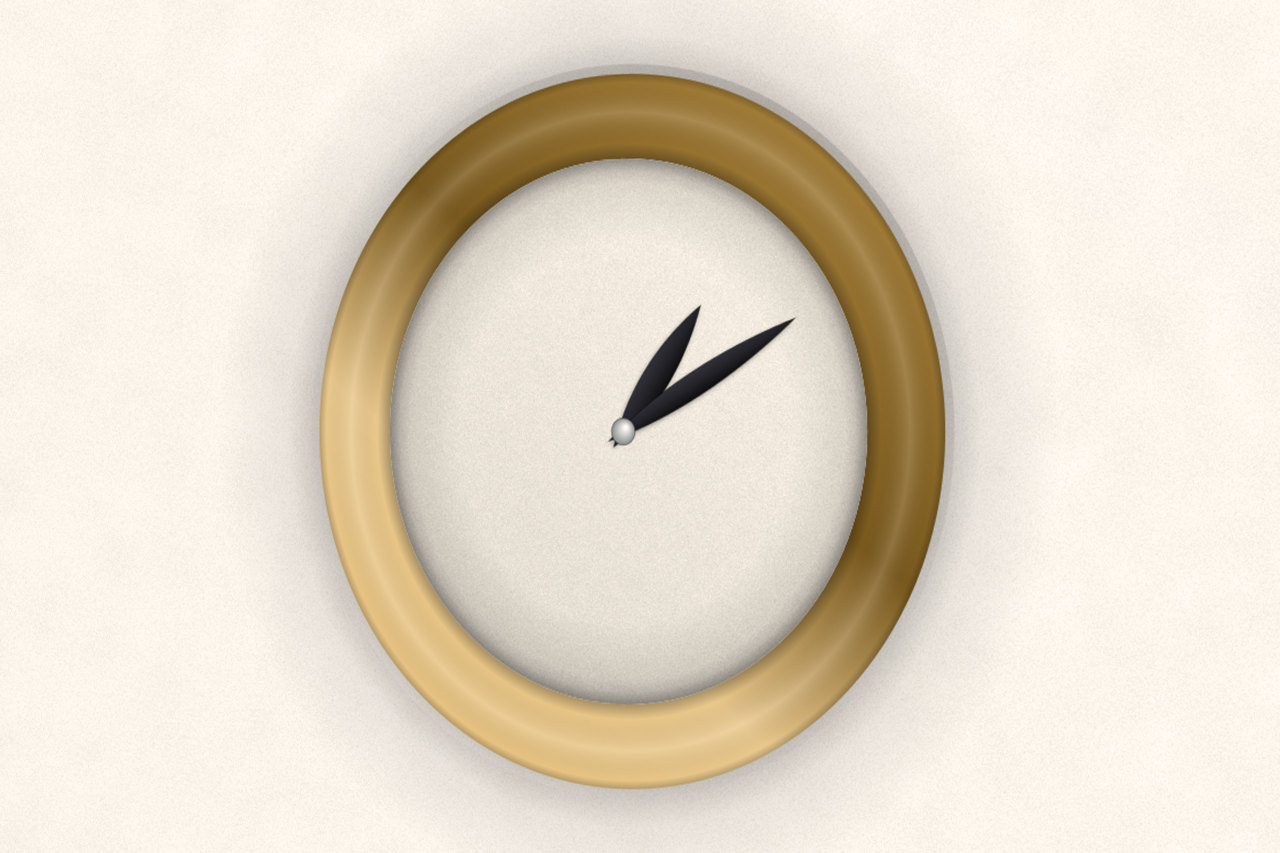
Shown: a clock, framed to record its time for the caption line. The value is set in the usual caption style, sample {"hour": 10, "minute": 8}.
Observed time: {"hour": 1, "minute": 10}
